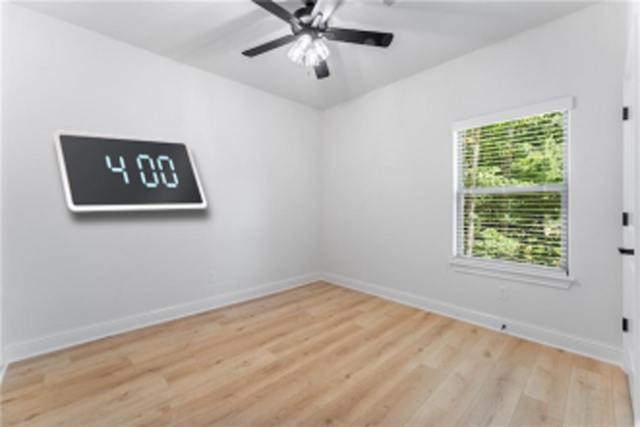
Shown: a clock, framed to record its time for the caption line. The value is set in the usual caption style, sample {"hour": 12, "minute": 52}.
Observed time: {"hour": 4, "minute": 0}
